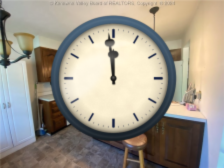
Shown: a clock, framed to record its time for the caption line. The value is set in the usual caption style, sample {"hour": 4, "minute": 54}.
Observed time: {"hour": 11, "minute": 59}
